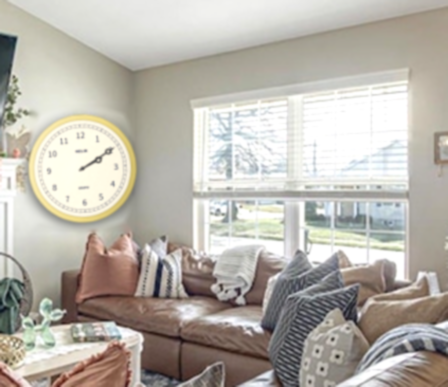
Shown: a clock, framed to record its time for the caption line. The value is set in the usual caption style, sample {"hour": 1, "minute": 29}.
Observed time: {"hour": 2, "minute": 10}
